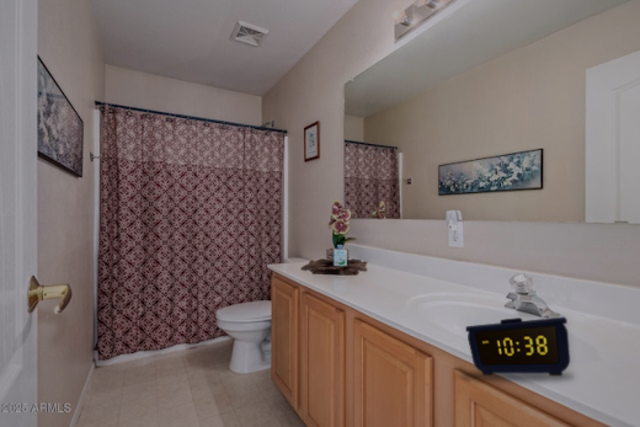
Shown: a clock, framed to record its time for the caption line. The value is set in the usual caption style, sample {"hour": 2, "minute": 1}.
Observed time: {"hour": 10, "minute": 38}
